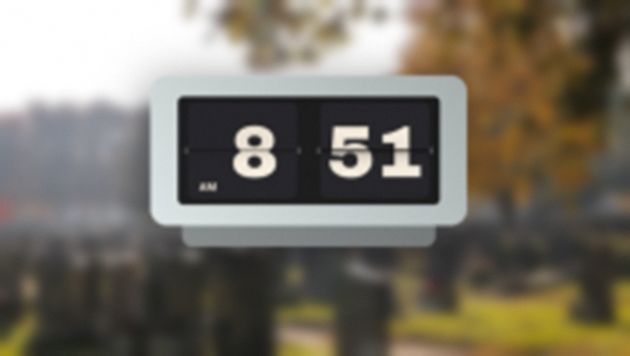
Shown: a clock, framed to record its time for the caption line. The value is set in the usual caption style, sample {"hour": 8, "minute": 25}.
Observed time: {"hour": 8, "minute": 51}
